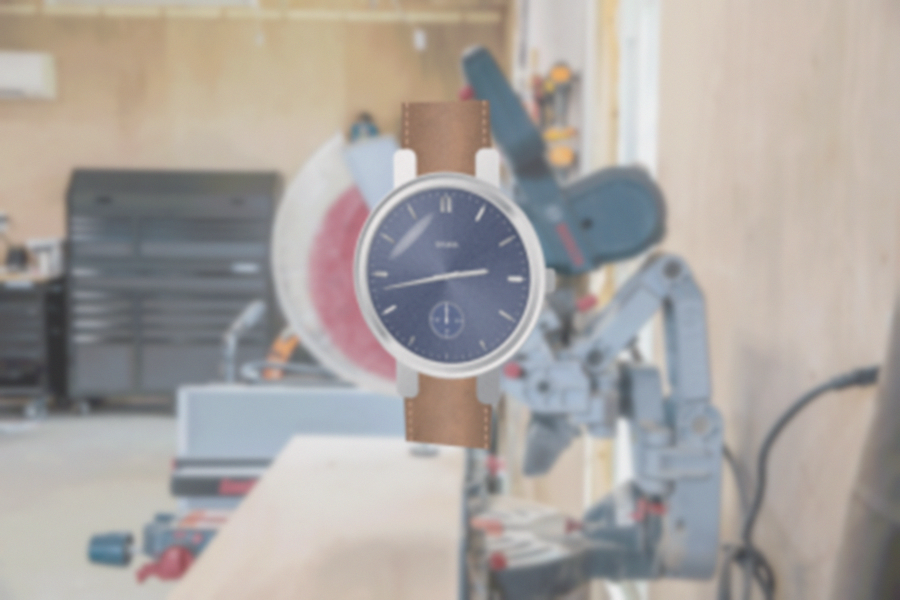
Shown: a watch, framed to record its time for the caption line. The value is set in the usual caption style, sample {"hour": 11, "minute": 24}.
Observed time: {"hour": 2, "minute": 43}
